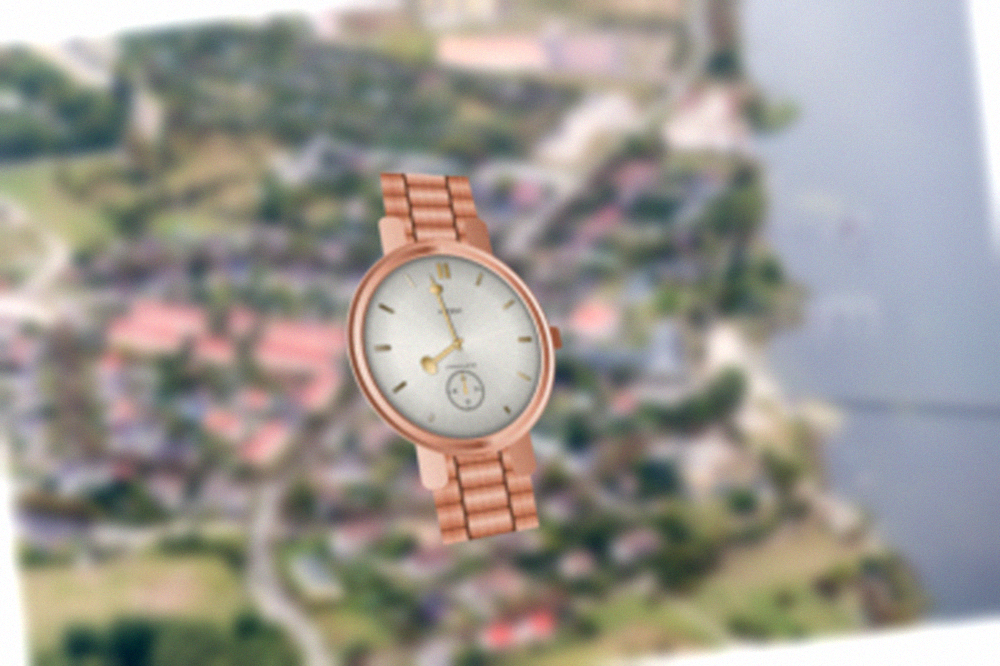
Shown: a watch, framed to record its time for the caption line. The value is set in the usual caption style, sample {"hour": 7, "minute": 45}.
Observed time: {"hour": 7, "minute": 58}
